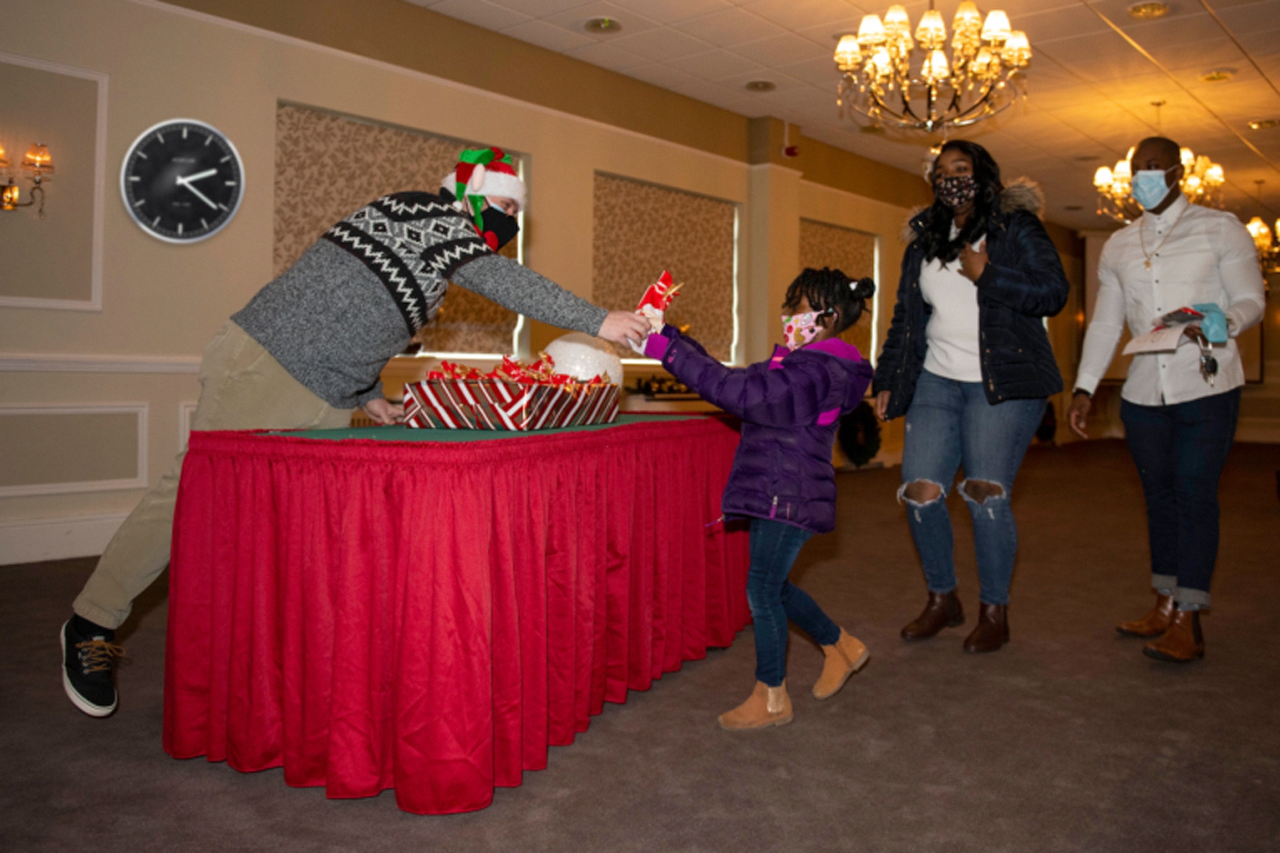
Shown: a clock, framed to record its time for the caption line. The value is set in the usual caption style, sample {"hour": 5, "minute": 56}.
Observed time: {"hour": 2, "minute": 21}
